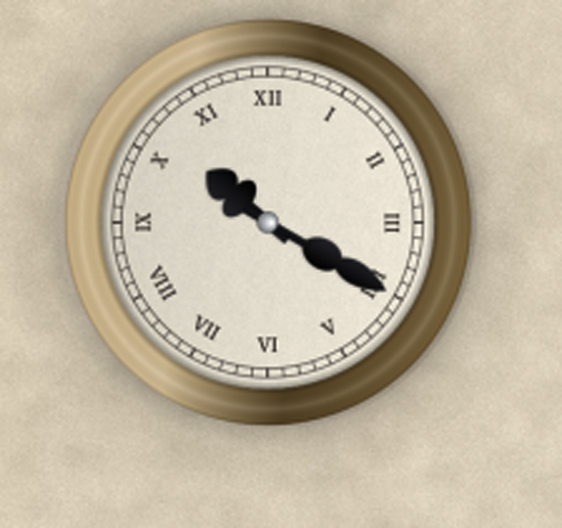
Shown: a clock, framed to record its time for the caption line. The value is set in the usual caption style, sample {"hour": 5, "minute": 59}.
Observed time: {"hour": 10, "minute": 20}
